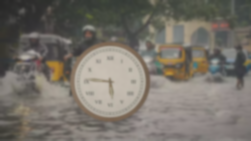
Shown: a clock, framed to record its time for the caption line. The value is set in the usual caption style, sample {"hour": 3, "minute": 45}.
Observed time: {"hour": 5, "minute": 46}
